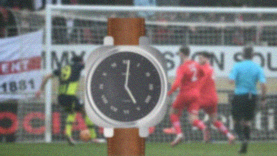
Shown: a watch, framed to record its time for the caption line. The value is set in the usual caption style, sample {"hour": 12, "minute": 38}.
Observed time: {"hour": 5, "minute": 1}
